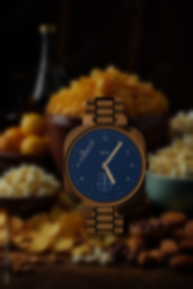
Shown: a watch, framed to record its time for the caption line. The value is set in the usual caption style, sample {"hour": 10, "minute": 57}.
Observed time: {"hour": 5, "minute": 6}
